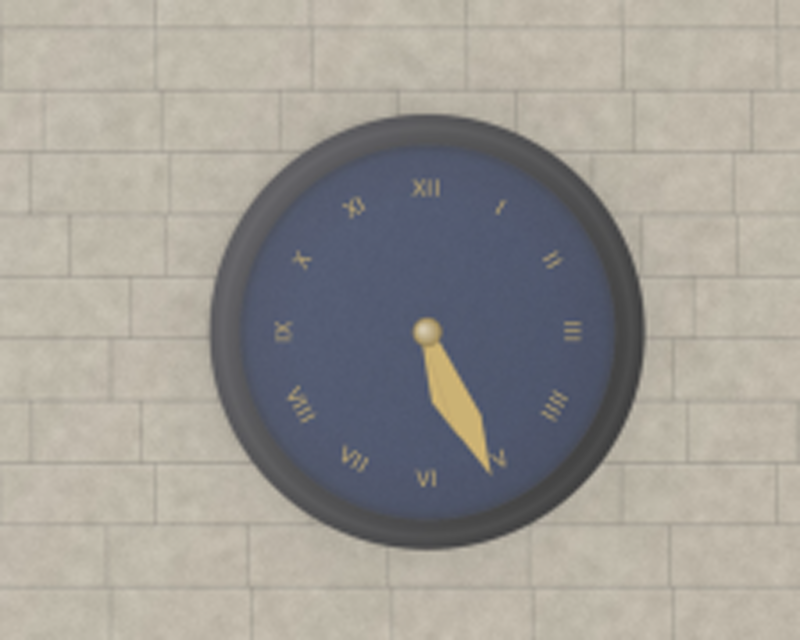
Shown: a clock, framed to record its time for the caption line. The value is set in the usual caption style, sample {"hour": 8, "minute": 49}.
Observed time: {"hour": 5, "minute": 26}
